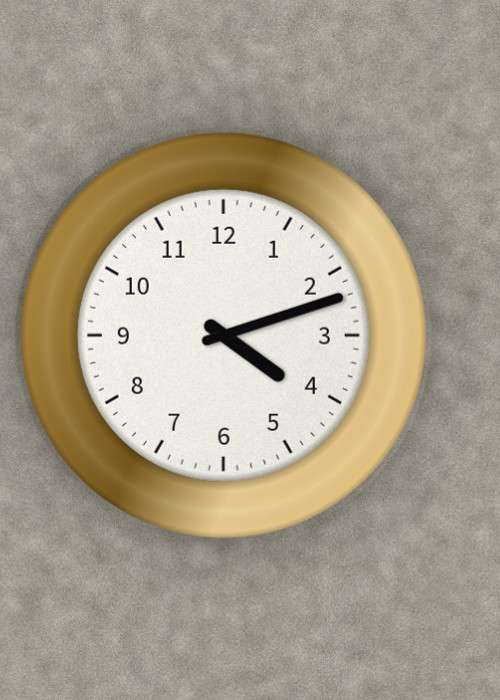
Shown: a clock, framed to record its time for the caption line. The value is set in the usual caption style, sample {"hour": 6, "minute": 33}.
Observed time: {"hour": 4, "minute": 12}
